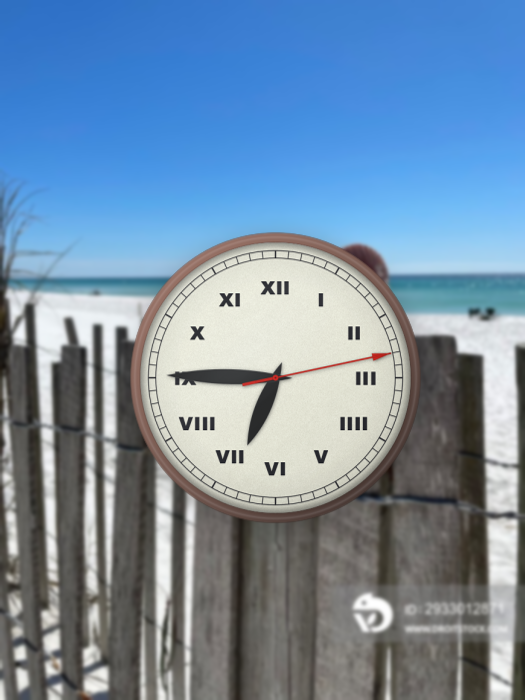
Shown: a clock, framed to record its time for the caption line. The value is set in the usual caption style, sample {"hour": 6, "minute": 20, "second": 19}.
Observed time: {"hour": 6, "minute": 45, "second": 13}
